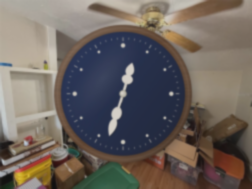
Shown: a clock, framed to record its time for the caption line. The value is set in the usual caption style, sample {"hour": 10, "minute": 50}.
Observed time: {"hour": 12, "minute": 33}
